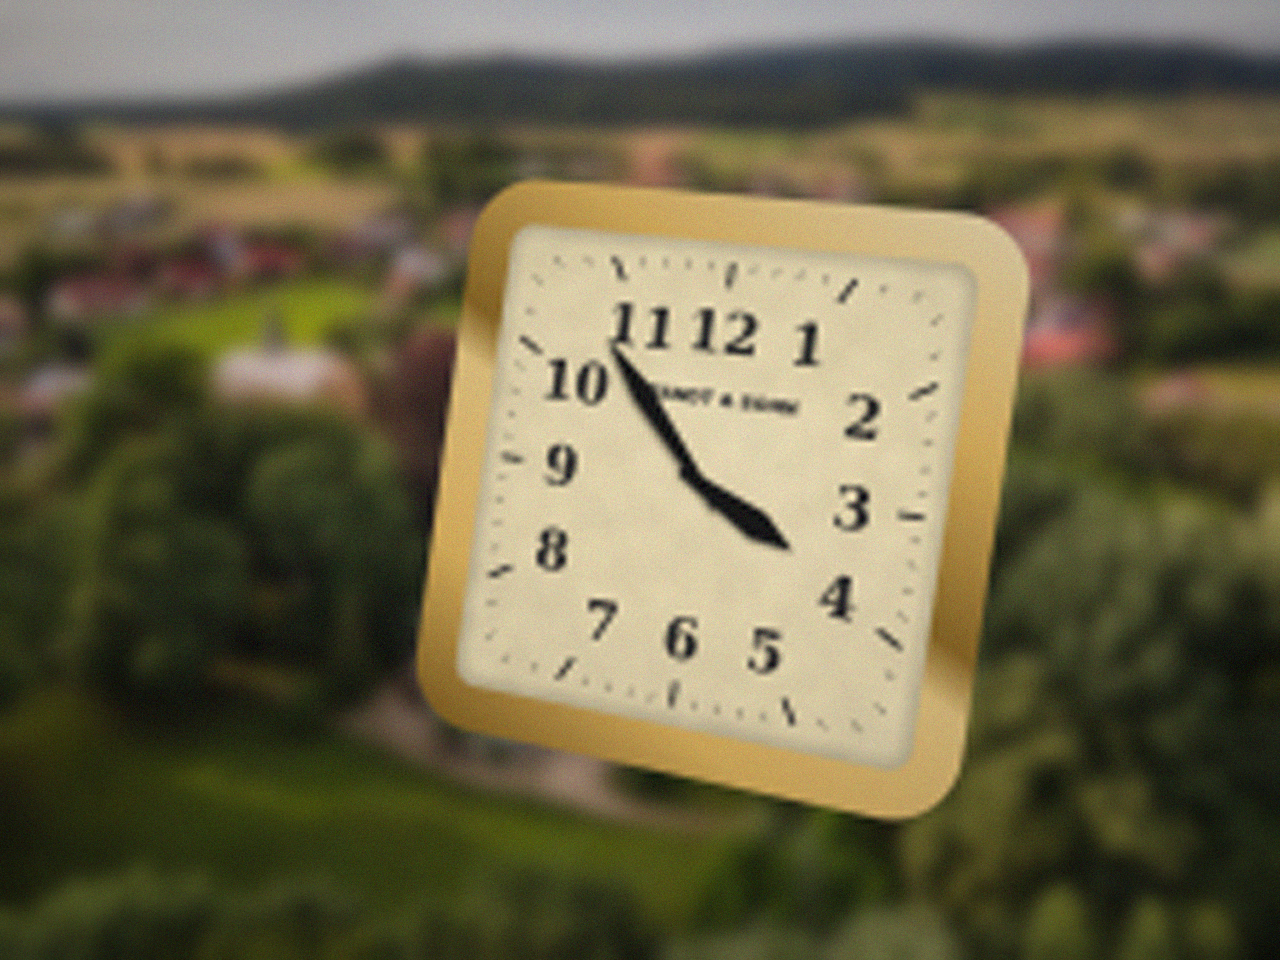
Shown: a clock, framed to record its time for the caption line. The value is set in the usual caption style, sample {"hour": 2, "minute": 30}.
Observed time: {"hour": 3, "minute": 53}
